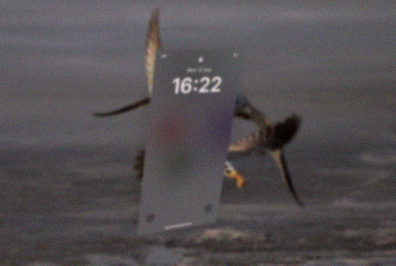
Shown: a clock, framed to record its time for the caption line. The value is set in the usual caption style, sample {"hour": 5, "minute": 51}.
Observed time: {"hour": 16, "minute": 22}
